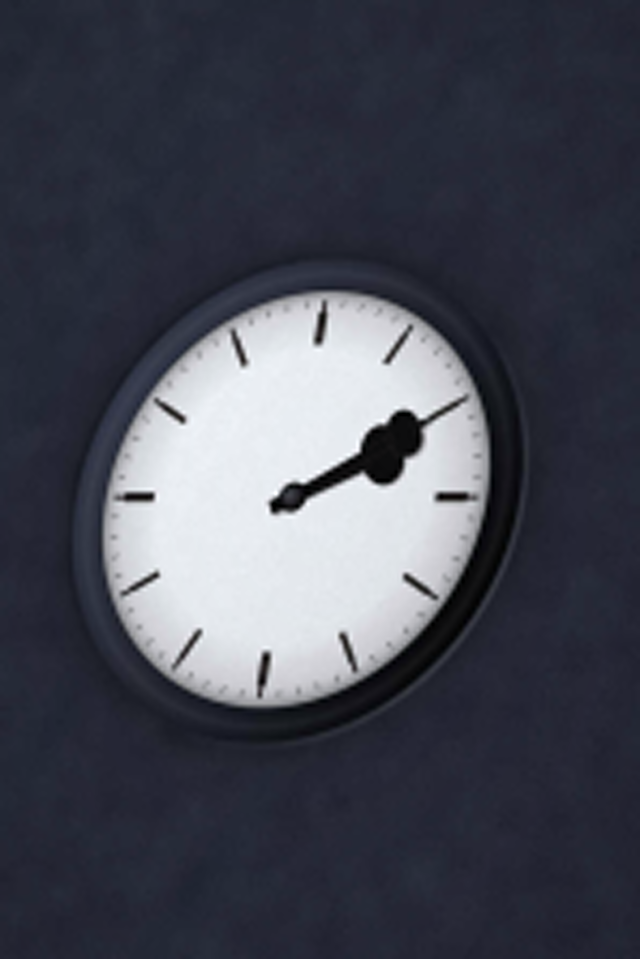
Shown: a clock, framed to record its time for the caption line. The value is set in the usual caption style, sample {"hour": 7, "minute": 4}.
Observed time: {"hour": 2, "minute": 10}
